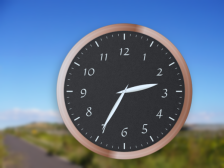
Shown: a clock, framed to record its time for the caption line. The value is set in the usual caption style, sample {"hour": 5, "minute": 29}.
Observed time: {"hour": 2, "minute": 35}
